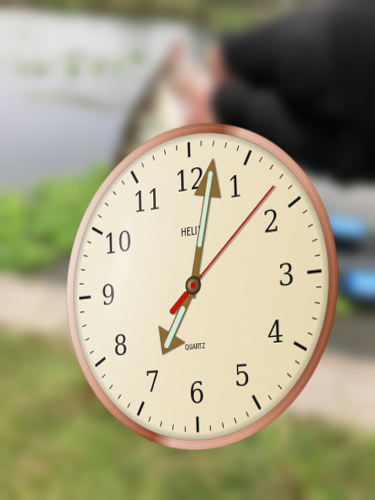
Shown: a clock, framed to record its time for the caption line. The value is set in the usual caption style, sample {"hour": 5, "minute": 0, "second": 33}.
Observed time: {"hour": 7, "minute": 2, "second": 8}
